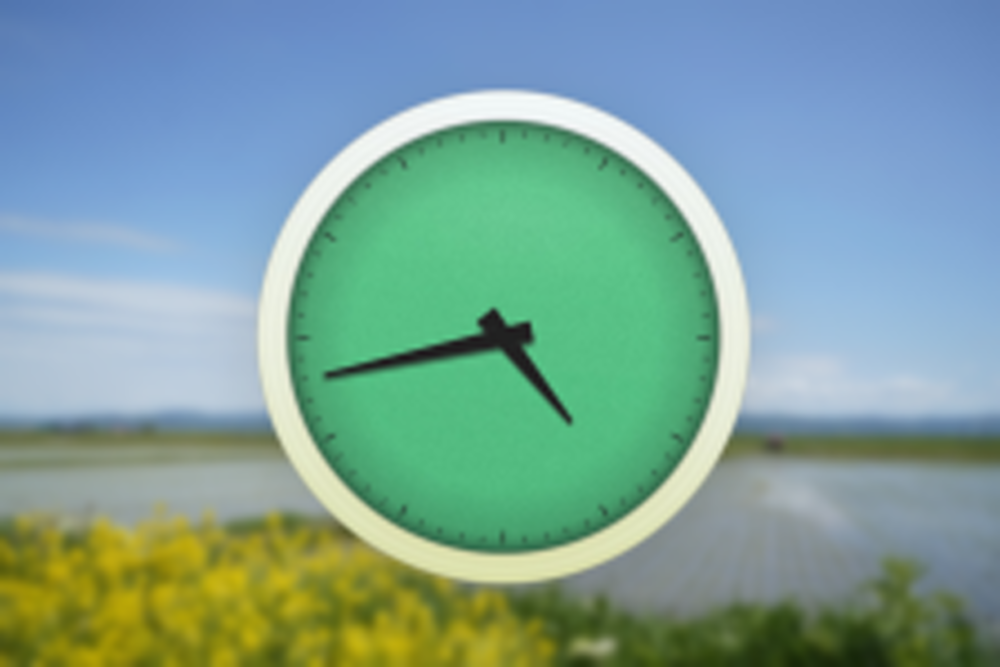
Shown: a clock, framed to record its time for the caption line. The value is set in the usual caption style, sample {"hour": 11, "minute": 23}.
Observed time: {"hour": 4, "minute": 43}
